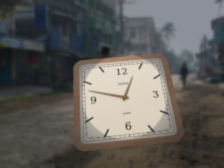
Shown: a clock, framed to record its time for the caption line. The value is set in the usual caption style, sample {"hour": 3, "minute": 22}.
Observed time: {"hour": 12, "minute": 48}
